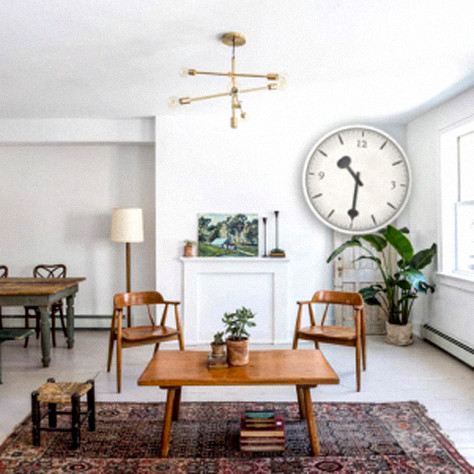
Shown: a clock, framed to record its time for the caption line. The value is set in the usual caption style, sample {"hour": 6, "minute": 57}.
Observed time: {"hour": 10, "minute": 30}
